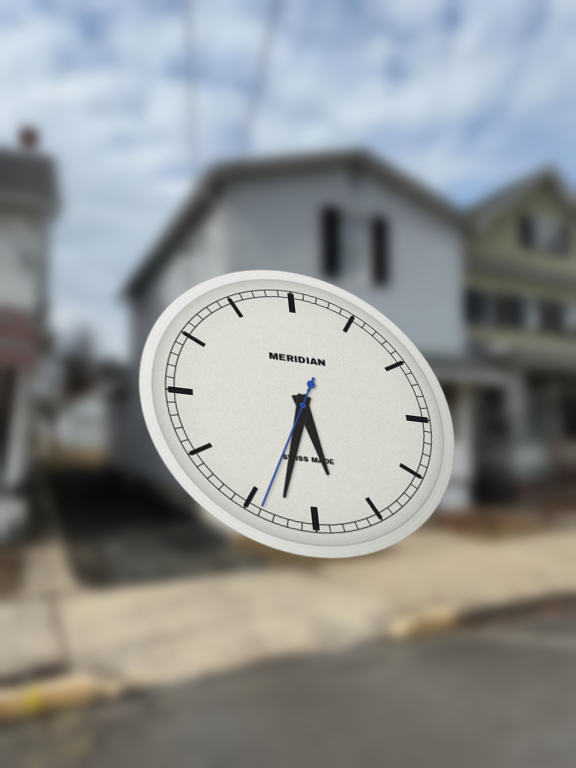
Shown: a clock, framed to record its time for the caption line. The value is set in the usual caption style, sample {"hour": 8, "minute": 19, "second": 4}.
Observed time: {"hour": 5, "minute": 32, "second": 34}
